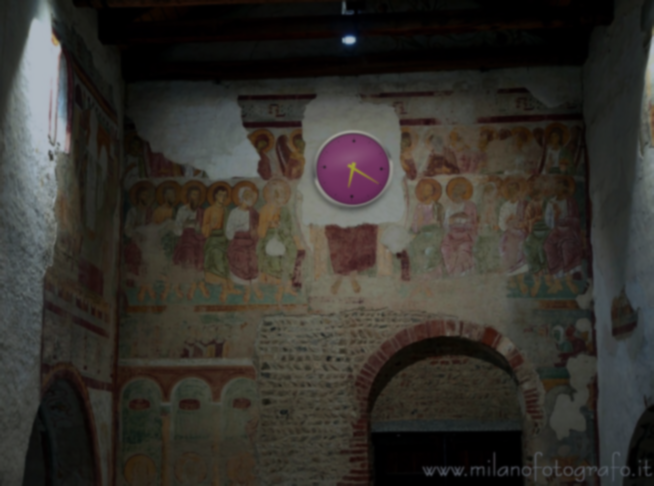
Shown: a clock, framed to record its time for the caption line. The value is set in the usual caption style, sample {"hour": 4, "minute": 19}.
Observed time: {"hour": 6, "minute": 20}
